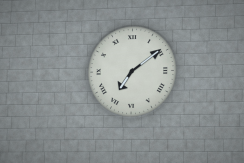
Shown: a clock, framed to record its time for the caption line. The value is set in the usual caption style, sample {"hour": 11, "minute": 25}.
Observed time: {"hour": 7, "minute": 9}
